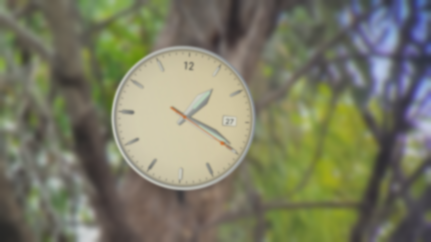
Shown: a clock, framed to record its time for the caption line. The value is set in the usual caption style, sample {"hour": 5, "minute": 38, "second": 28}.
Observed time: {"hour": 1, "minute": 19, "second": 20}
